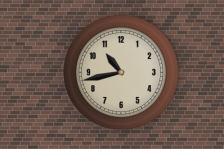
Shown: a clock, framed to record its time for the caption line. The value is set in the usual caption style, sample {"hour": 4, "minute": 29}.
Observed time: {"hour": 10, "minute": 43}
